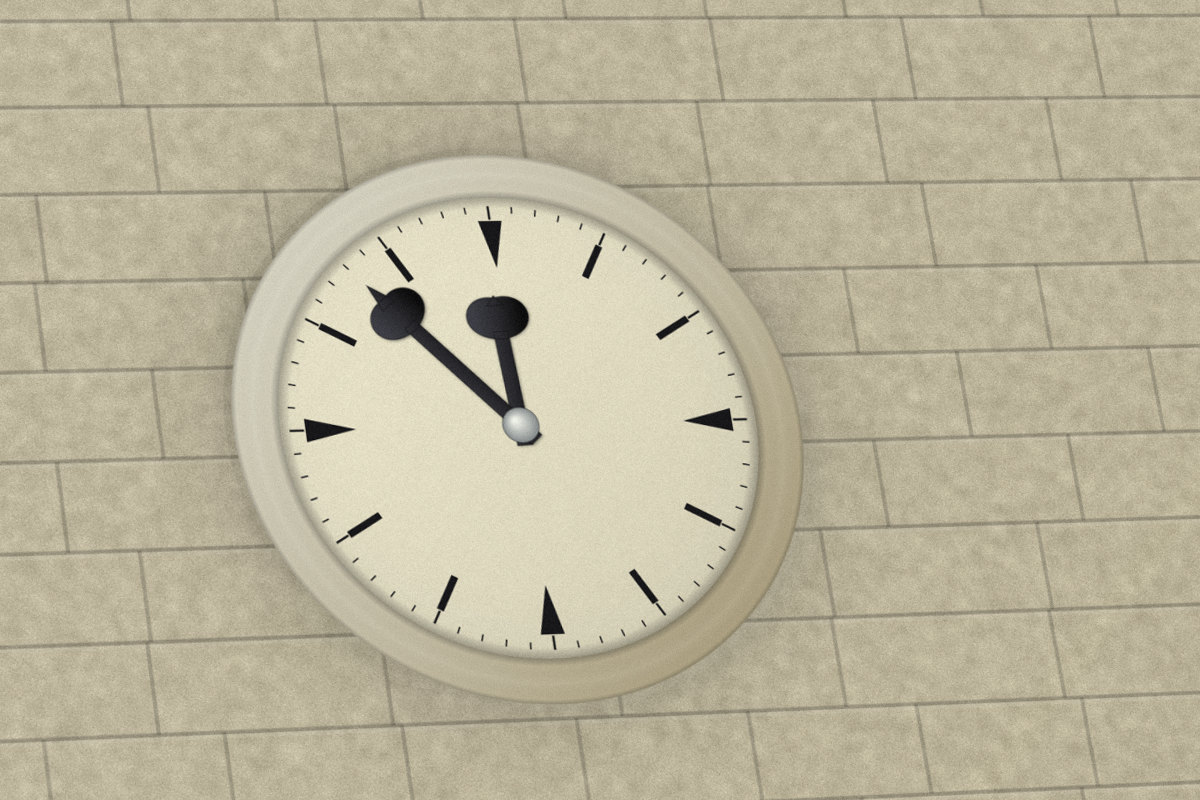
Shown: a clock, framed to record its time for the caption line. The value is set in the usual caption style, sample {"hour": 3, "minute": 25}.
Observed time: {"hour": 11, "minute": 53}
